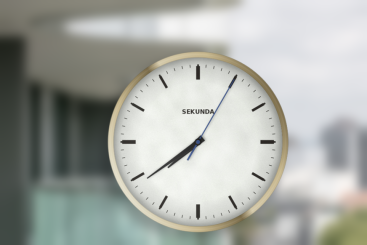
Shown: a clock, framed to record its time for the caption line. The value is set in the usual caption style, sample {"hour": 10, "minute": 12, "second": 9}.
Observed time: {"hour": 7, "minute": 39, "second": 5}
